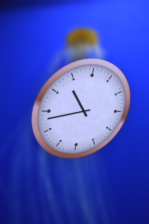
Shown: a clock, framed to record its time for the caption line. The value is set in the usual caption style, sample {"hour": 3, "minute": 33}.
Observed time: {"hour": 10, "minute": 43}
